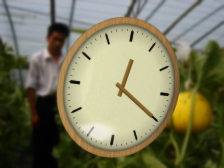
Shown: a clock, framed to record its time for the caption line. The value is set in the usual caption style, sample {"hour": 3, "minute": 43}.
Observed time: {"hour": 12, "minute": 20}
